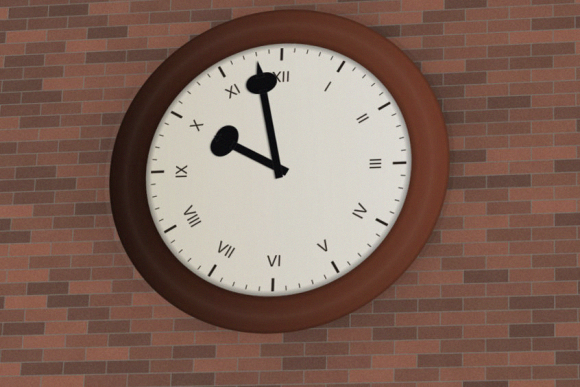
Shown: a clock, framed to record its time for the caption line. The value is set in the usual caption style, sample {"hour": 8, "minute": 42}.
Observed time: {"hour": 9, "minute": 58}
